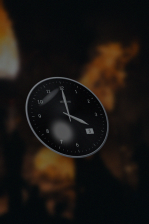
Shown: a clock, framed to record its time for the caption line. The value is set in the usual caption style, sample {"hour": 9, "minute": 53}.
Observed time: {"hour": 4, "minute": 0}
